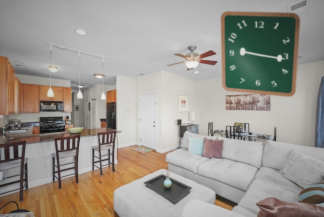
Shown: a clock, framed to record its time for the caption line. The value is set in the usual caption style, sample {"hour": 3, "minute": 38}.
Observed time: {"hour": 9, "minute": 16}
